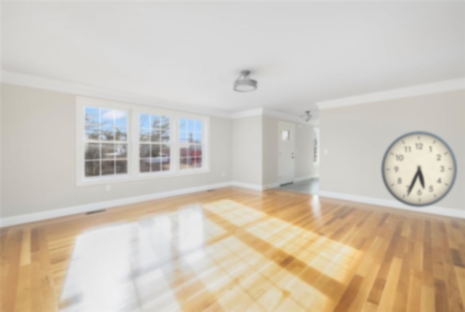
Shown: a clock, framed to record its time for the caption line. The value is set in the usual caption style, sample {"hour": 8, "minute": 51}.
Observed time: {"hour": 5, "minute": 34}
